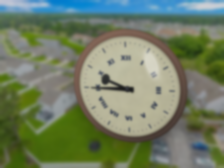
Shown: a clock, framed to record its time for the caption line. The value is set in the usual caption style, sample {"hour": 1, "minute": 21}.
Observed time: {"hour": 9, "minute": 45}
